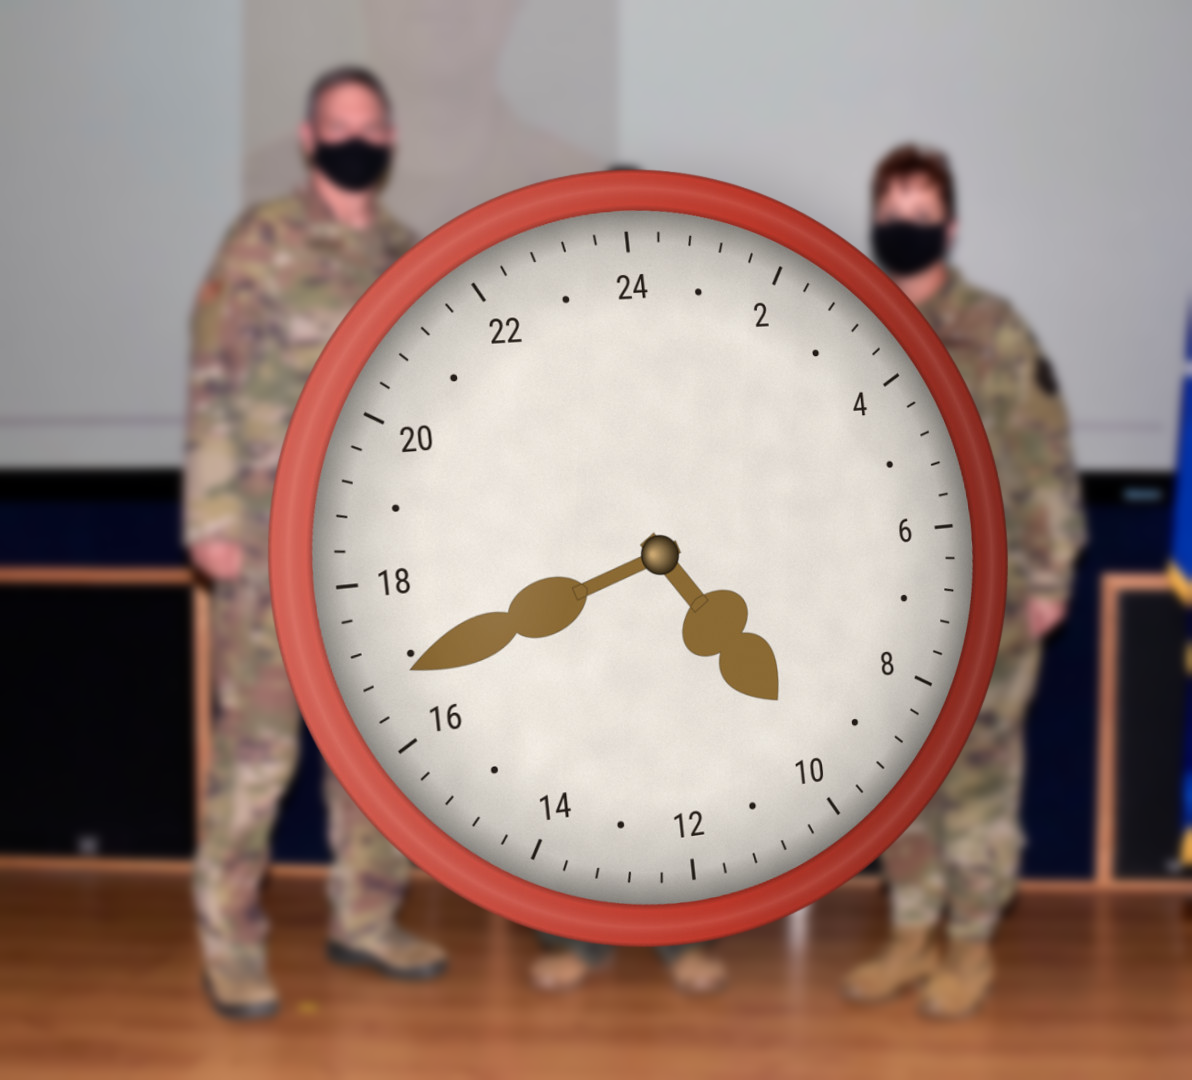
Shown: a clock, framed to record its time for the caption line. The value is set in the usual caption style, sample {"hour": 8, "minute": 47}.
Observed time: {"hour": 9, "minute": 42}
